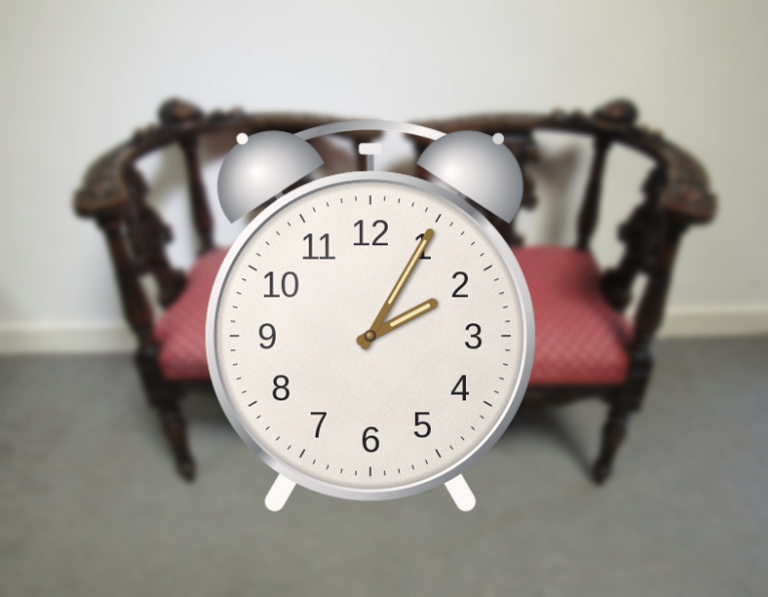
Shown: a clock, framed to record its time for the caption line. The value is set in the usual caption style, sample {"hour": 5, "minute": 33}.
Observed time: {"hour": 2, "minute": 5}
